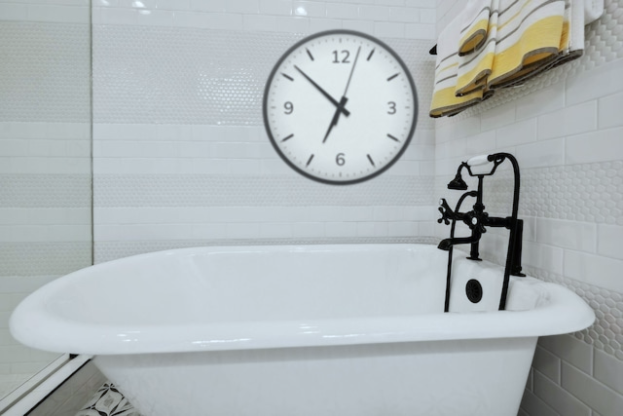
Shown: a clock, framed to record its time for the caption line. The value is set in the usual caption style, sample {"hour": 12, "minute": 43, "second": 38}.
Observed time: {"hour": 6, "minute": 52, "second": 3}
